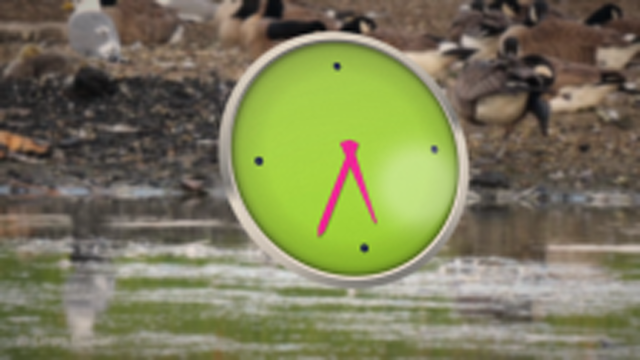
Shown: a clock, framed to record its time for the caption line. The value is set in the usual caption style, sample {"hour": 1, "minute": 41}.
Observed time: {"hour": 5, "minute": 35}
